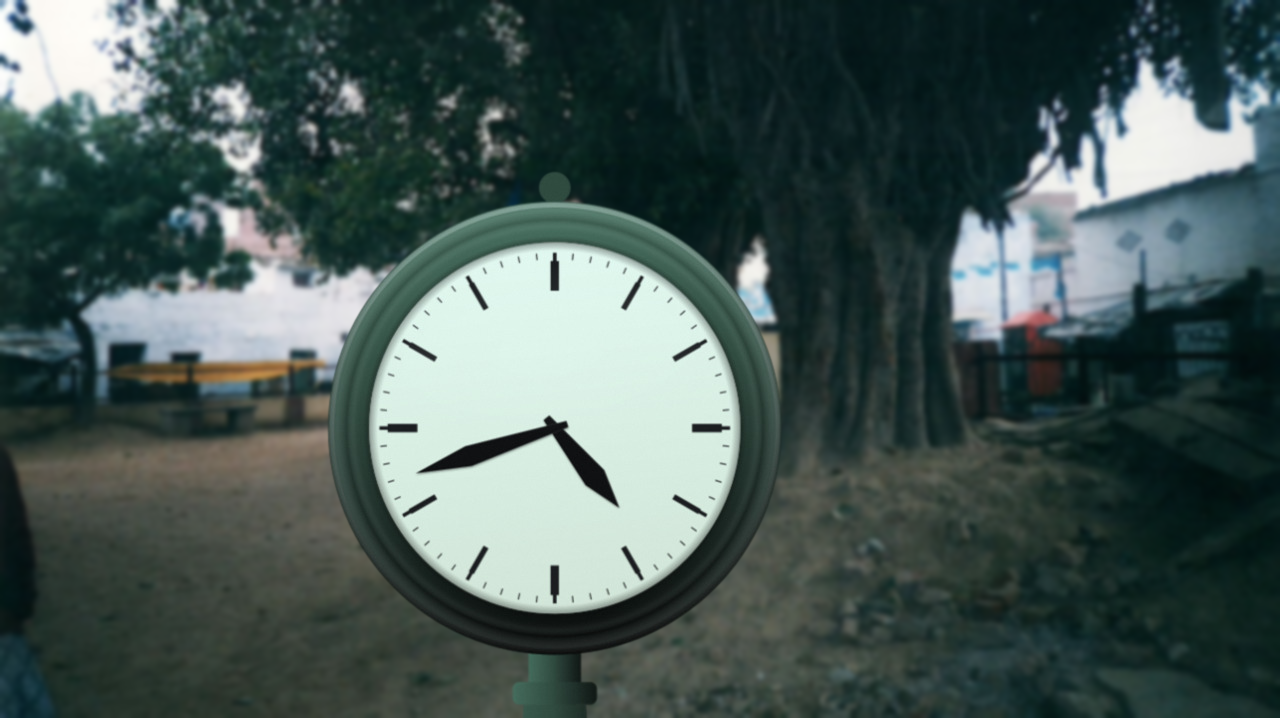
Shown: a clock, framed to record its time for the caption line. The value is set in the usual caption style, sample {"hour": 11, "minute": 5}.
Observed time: {"hour": 4, "minute": 42}
